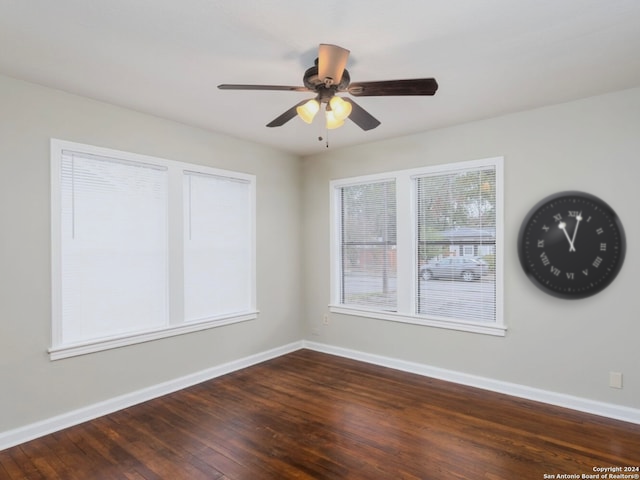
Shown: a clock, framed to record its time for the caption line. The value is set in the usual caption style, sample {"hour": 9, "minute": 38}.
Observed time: {"hour": 11, "minute": 2}
